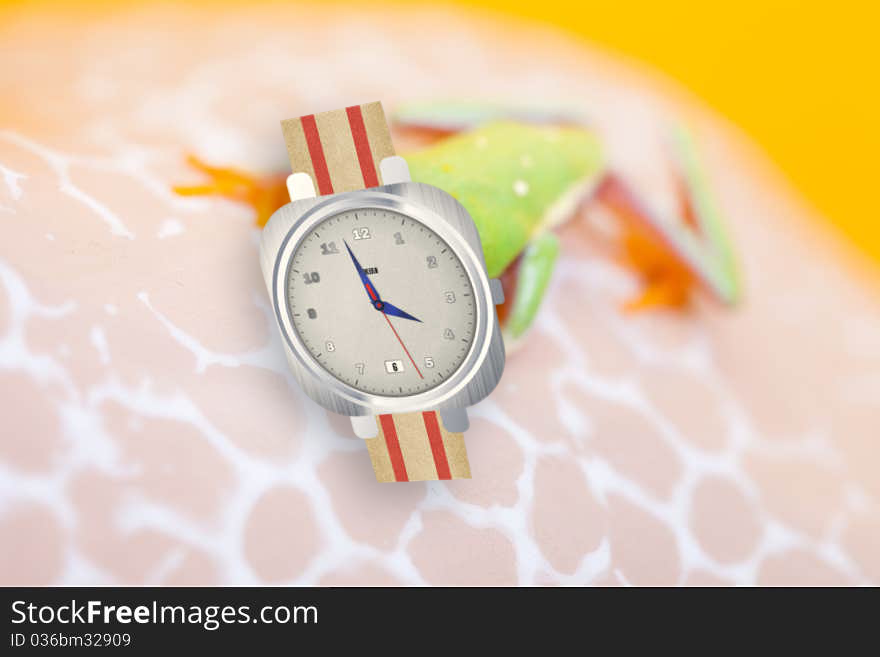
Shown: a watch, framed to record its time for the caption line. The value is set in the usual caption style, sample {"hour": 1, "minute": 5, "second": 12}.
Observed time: {"hour": 3, "minute": 57, "second": 27}
